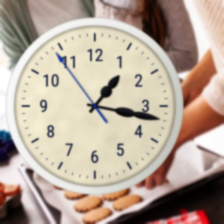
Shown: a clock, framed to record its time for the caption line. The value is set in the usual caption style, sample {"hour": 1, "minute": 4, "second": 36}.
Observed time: {"hour": 1, "minute": 16, "second": 54}
